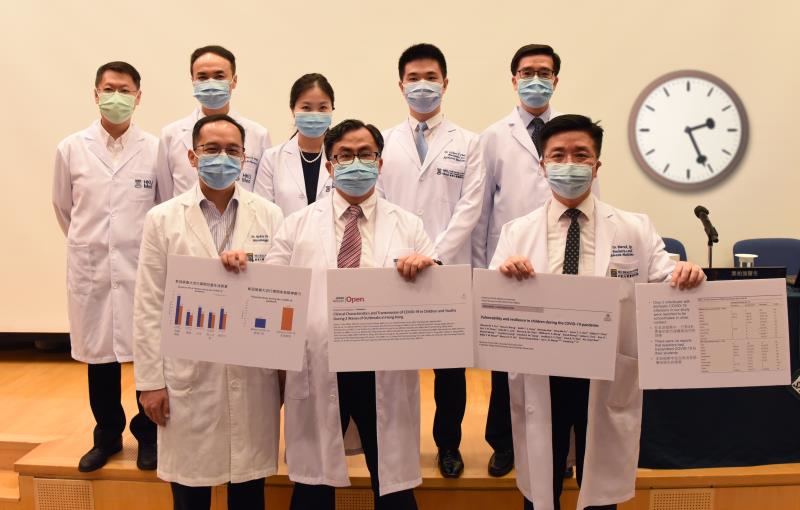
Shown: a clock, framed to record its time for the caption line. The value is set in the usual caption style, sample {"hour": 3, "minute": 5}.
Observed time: {"hour": 2, "minute": 26}
